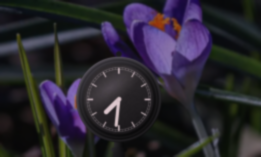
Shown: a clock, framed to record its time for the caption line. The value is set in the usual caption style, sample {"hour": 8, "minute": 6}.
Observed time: {"hour": 7, "minute": 31}
